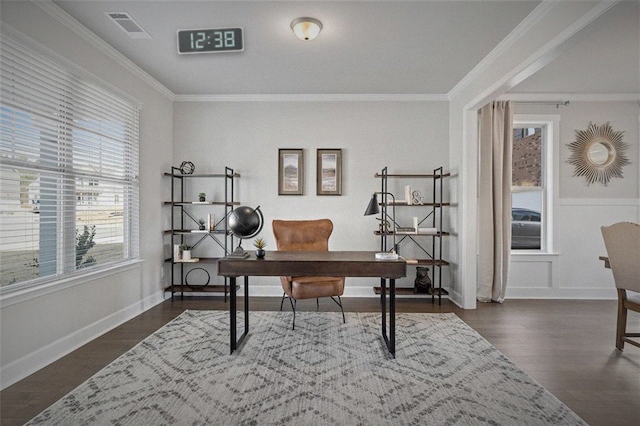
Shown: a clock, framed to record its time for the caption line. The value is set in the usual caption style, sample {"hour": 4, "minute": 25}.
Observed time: {"hour": 12, "minute": 38}
